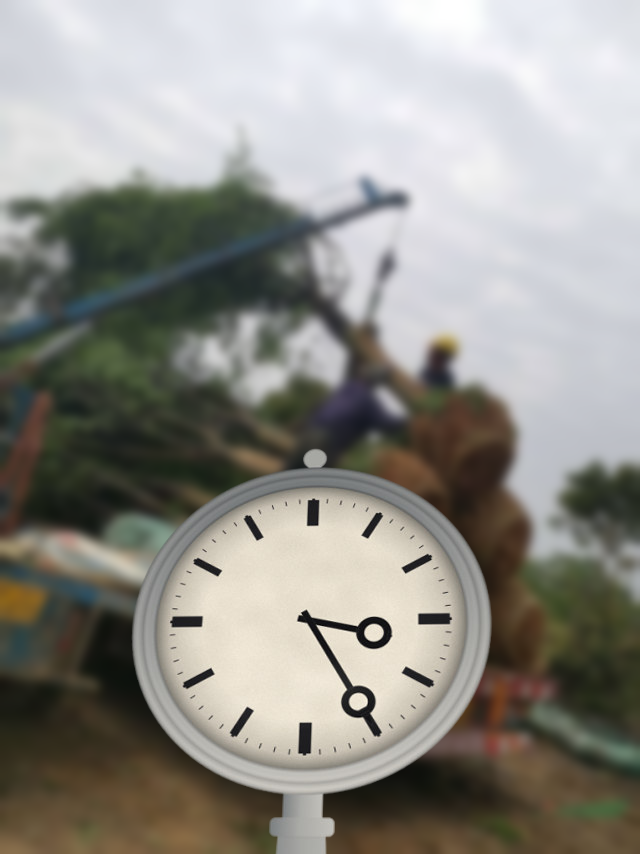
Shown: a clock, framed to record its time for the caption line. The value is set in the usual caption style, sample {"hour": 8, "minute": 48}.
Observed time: {"hour": 3, "minute": 25}
